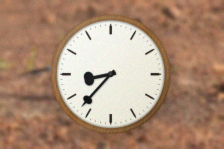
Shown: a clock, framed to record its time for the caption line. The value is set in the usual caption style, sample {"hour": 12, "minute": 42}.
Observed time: {"hour": 8, "minute": 37}
